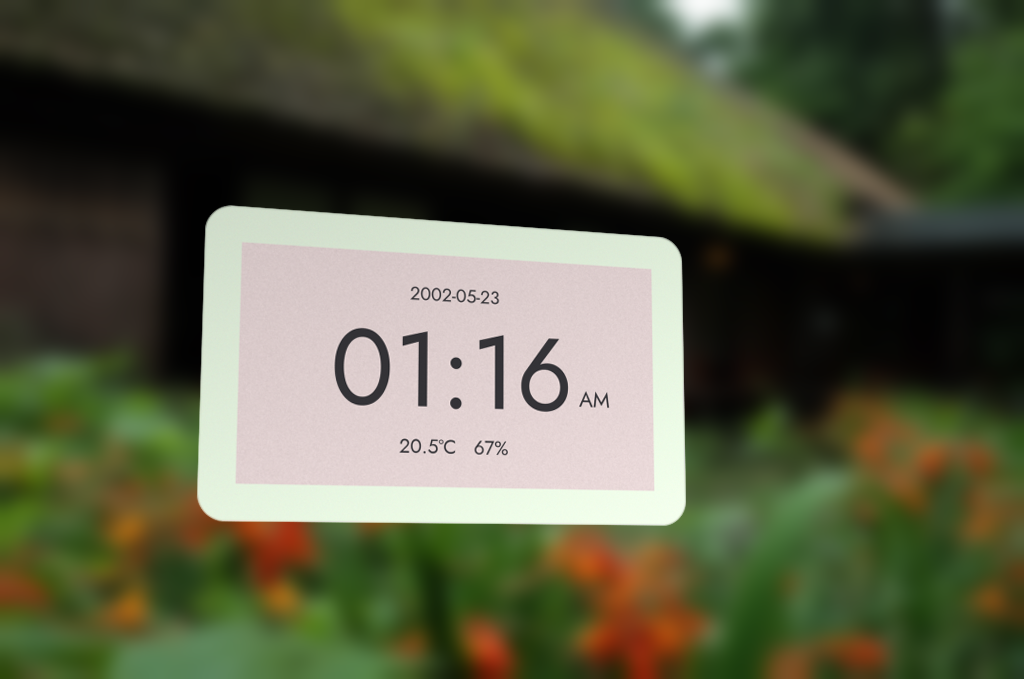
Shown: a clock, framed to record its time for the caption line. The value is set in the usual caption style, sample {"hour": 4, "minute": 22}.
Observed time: {"hour": 1, "minute": 16}
